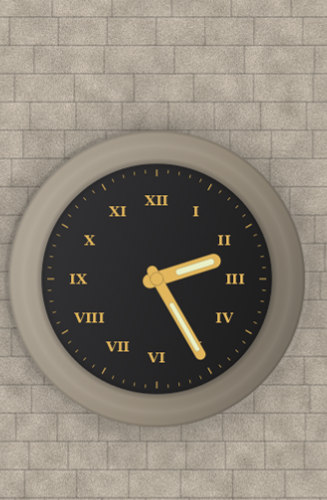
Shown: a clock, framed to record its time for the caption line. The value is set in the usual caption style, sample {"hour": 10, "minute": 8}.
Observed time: {"hour": 2, "minute": 25}
